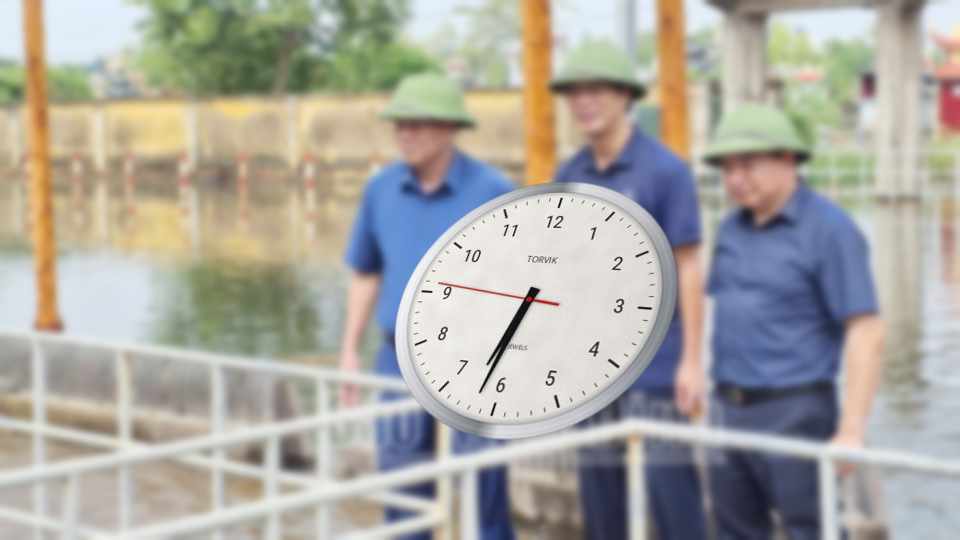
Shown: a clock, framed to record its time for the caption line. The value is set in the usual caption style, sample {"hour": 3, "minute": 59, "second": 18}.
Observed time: {"hour": 6, "minute": 31, "second": 46}
